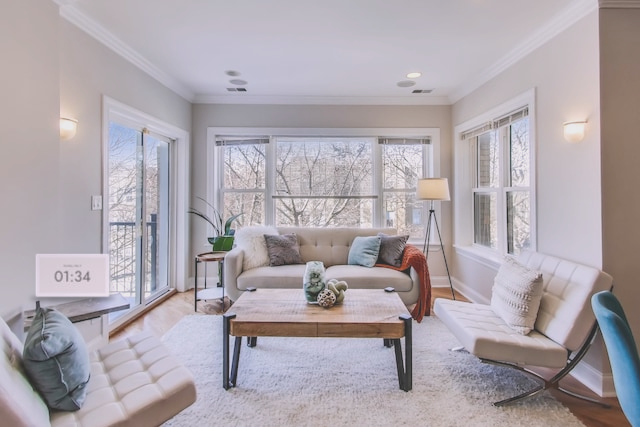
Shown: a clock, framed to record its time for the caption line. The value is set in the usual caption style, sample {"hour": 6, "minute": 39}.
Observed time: {"hour": 1, "minute": 34}
